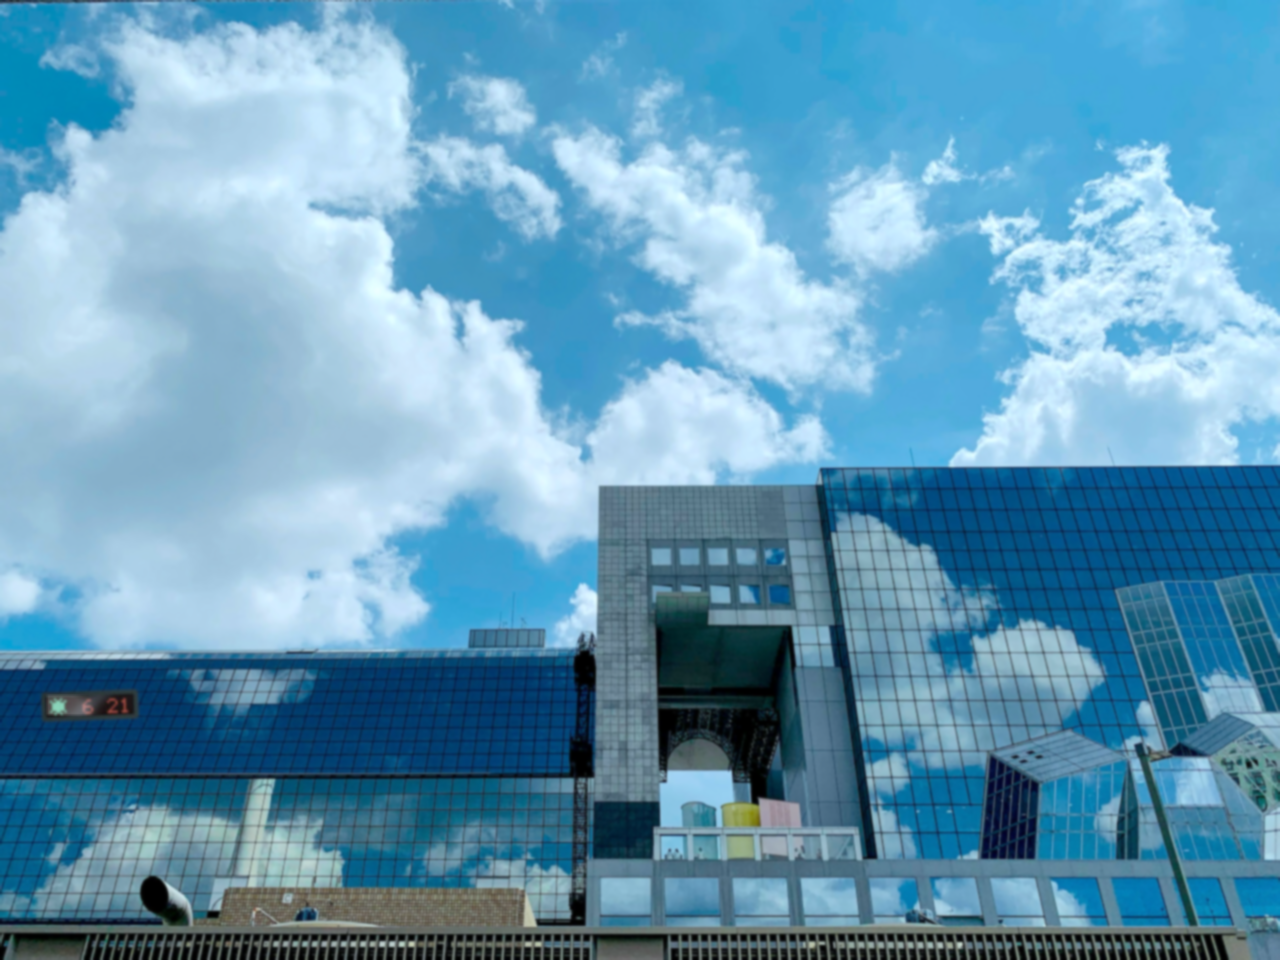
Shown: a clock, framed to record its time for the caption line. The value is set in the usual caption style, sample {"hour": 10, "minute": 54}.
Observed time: {"hour": 6, "minute": 21}
